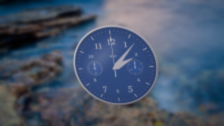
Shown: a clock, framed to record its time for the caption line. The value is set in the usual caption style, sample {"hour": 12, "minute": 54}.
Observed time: {"hour": 2, "minute": 7}
